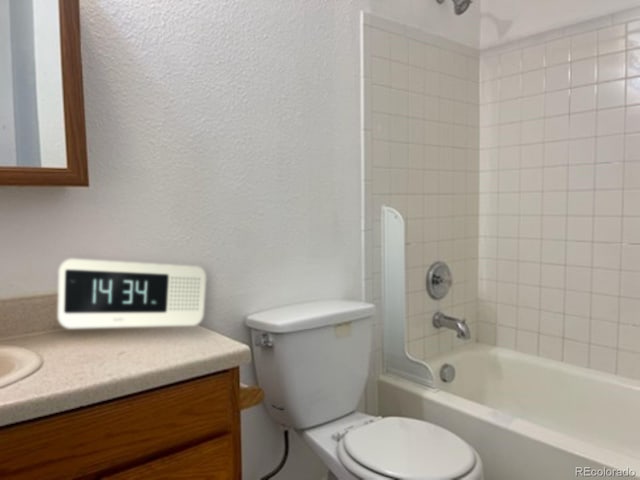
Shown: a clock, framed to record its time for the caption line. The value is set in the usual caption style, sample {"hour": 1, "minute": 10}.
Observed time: {"hour": 14, "minute": 34}
